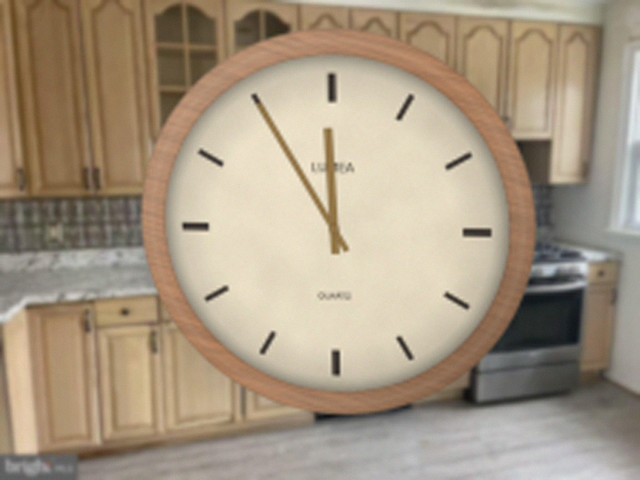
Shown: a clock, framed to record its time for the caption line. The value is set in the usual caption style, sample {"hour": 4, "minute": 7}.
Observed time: {"hour": 11, "minute": 55}
